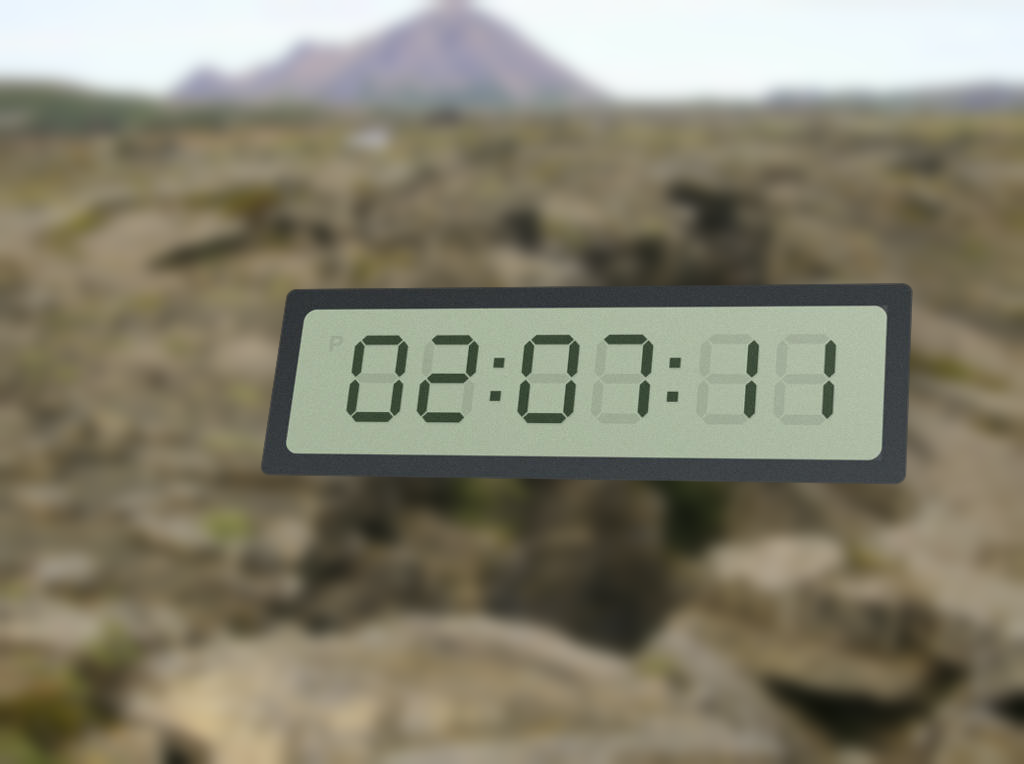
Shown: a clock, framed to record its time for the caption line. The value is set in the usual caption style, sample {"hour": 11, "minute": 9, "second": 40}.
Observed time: {"hour": 2, "minute": 7, "second": 11}
